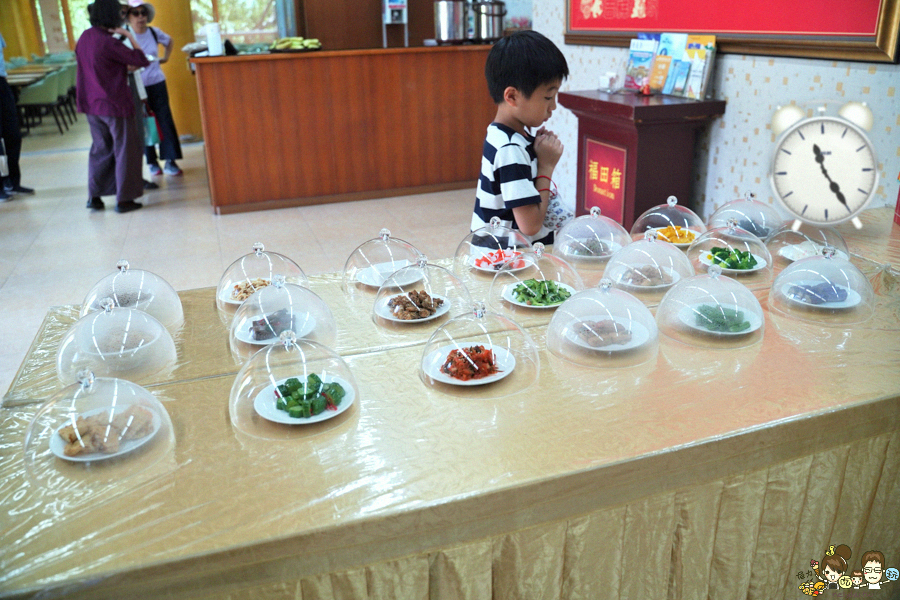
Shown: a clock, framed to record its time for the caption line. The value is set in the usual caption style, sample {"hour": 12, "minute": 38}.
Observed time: {"hour": 11, "minute": 25}
